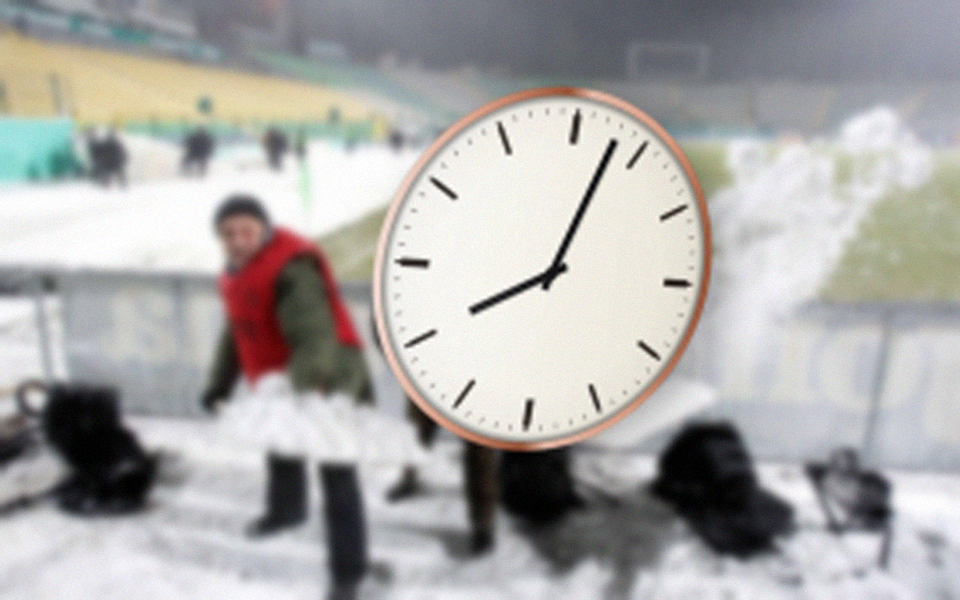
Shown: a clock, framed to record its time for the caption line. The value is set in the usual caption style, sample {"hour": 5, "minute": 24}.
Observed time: {"hour": 8, "minute": 3}
